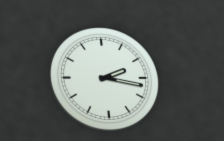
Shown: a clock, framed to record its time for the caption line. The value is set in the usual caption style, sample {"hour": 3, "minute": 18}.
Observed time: {"hour": 2, "minute": 17}
